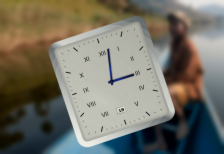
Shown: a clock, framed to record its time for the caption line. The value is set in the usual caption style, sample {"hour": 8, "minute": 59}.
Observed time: {"hour": 3, "minute": 2}
